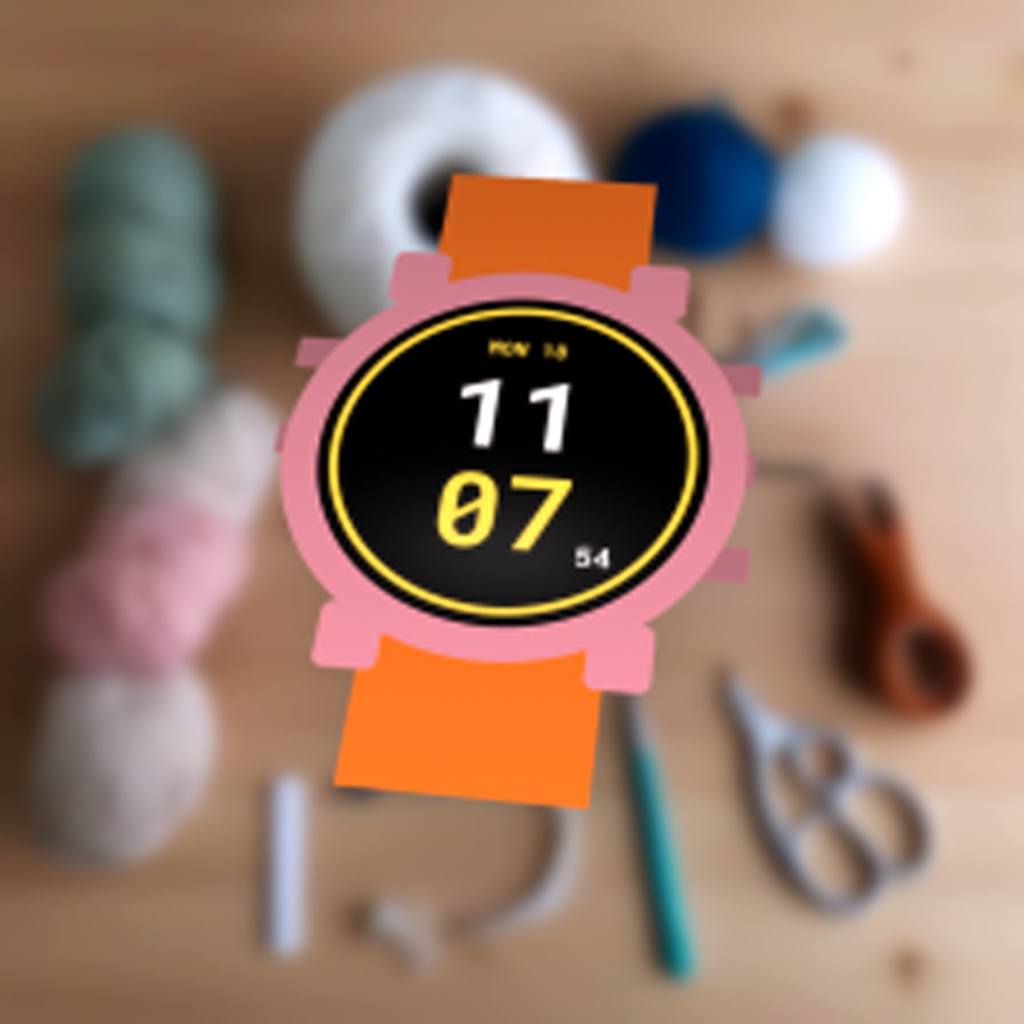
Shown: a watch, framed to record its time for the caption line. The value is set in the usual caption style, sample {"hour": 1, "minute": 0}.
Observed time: {"hour": 11, "minute": 7}
